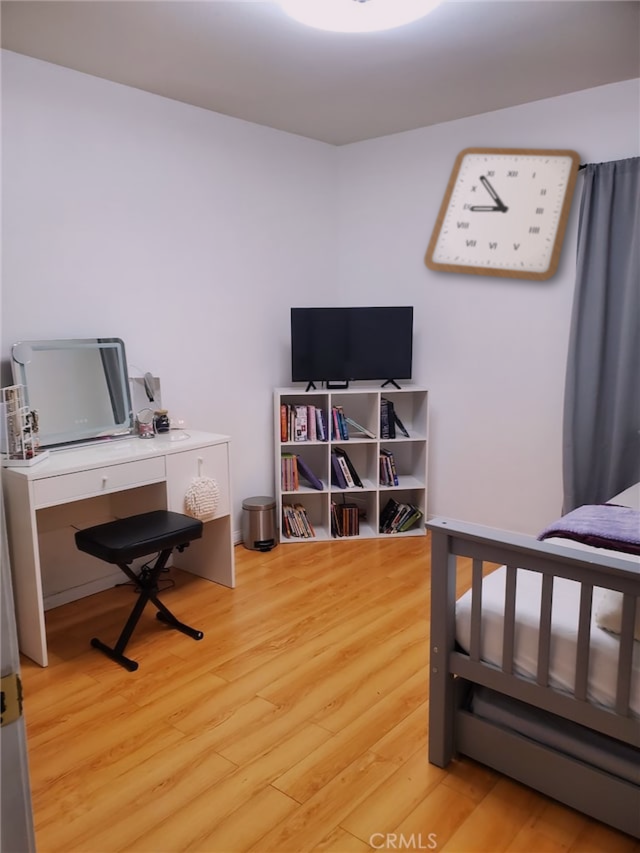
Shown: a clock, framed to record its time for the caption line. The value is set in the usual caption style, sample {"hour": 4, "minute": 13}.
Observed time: {"hour": 8, "minute": 53}
